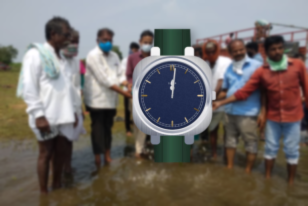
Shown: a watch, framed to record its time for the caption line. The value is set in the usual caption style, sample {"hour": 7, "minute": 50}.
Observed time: {"hour": 12, "minute": 1}
